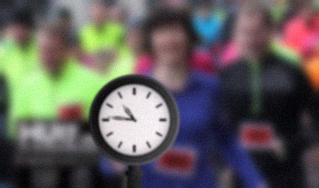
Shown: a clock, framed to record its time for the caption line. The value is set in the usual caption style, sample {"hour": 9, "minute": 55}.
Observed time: {"hour": 10, "minute": 46}
